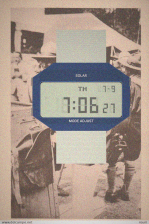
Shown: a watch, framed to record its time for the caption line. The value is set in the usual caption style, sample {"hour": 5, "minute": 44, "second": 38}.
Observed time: {"hour": 7, "minute": 6, "second": 27}
